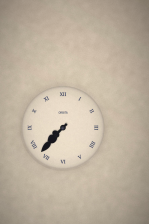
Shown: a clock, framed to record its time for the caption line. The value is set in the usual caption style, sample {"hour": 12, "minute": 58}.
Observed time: {"hour": 7, "minute": 37}
